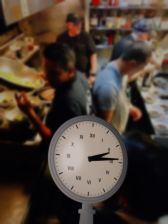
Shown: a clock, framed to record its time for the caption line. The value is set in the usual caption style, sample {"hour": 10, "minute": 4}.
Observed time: {"hour": 2, "minute": 14}
